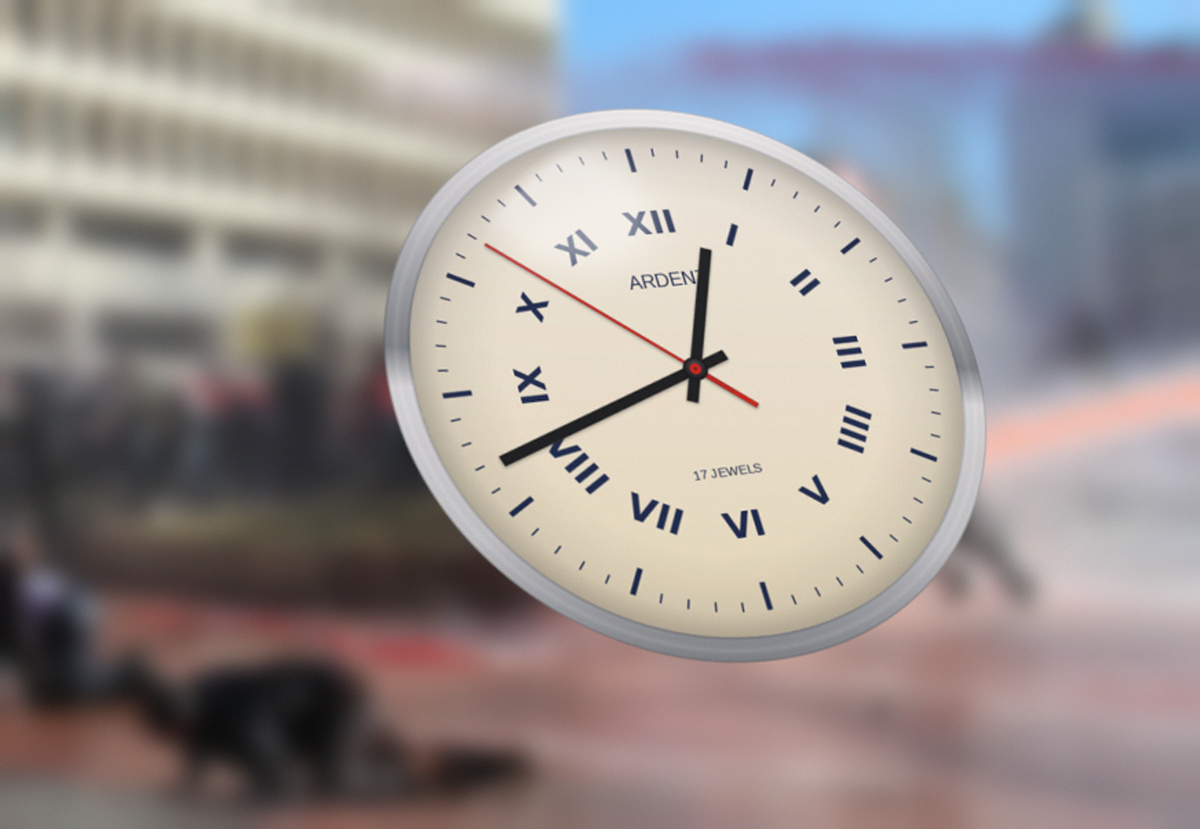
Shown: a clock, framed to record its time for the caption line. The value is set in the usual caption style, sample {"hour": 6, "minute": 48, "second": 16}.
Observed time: {"hour": 12, "minute": 41, "second": 52}
